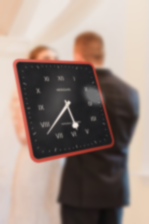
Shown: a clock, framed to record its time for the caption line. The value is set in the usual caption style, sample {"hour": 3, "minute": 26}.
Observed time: {"hour": 5, "minute": 38}
